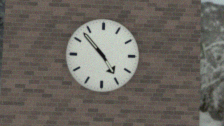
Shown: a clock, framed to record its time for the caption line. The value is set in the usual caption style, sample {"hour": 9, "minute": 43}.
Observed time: {"hour": 4, "minute": 53}
